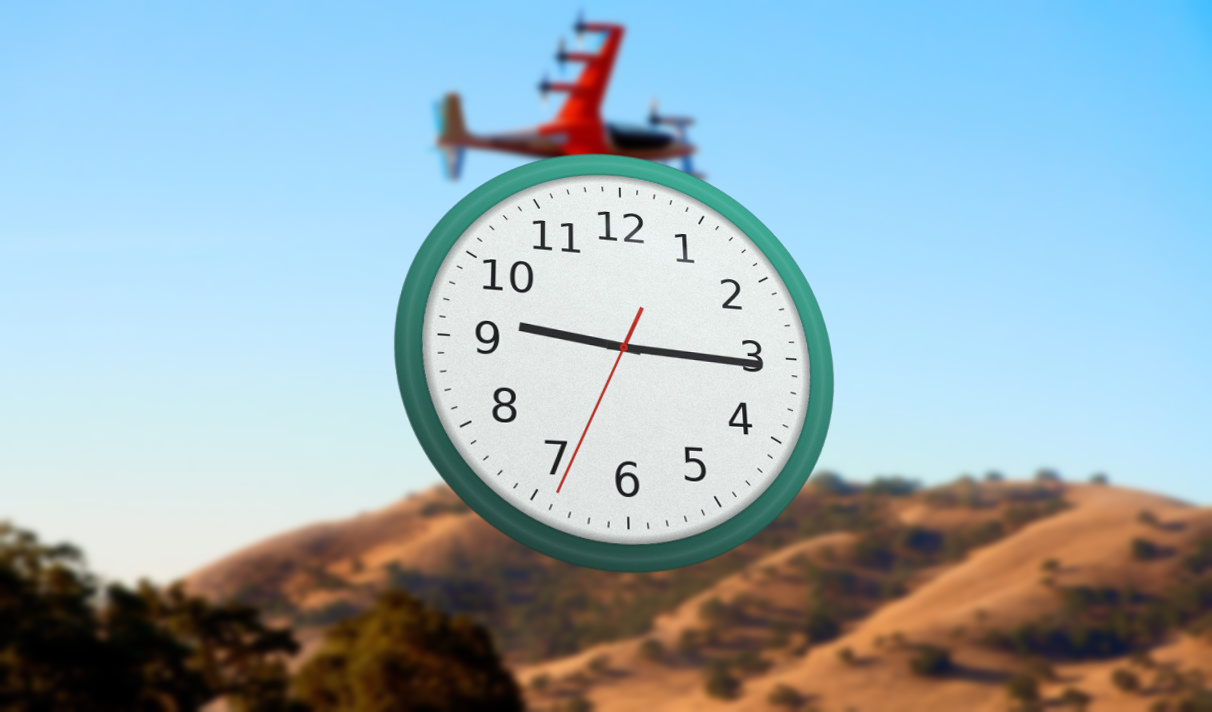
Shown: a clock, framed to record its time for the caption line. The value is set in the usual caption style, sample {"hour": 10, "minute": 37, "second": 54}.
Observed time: {"hour": 9, "minute": 15, "second": 34}
